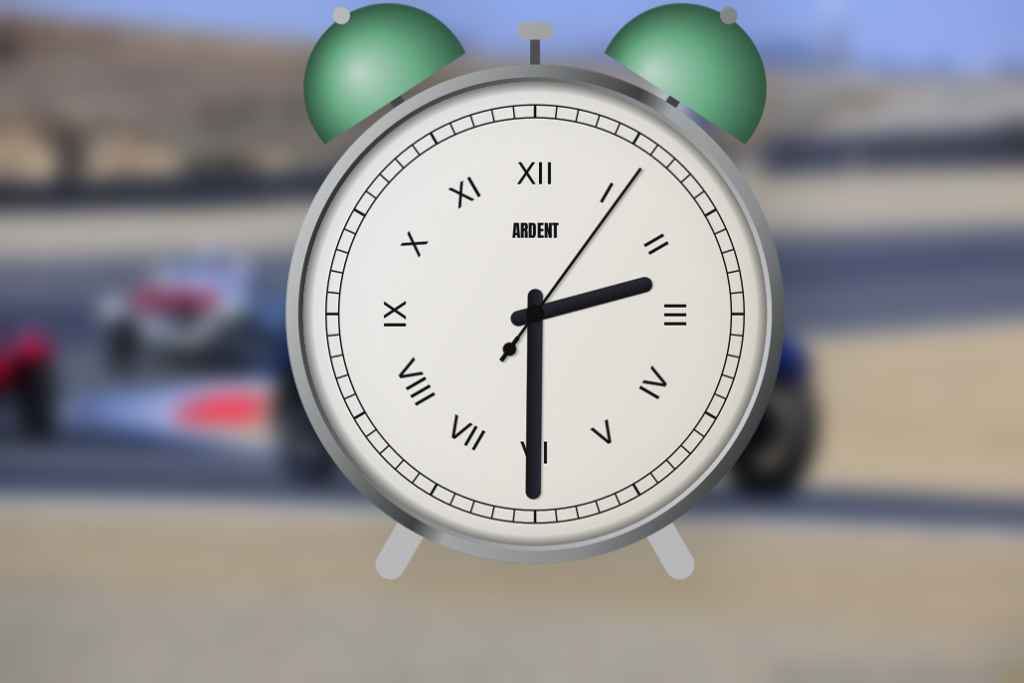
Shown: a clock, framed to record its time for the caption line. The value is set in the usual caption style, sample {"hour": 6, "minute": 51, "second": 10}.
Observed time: {"hour": 2, "minute": 30, "second": 6}
